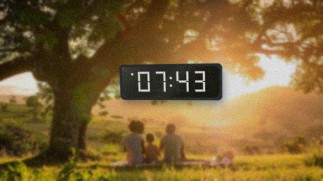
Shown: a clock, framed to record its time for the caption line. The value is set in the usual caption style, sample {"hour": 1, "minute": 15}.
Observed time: {"hour": 7, "minute": 43}
